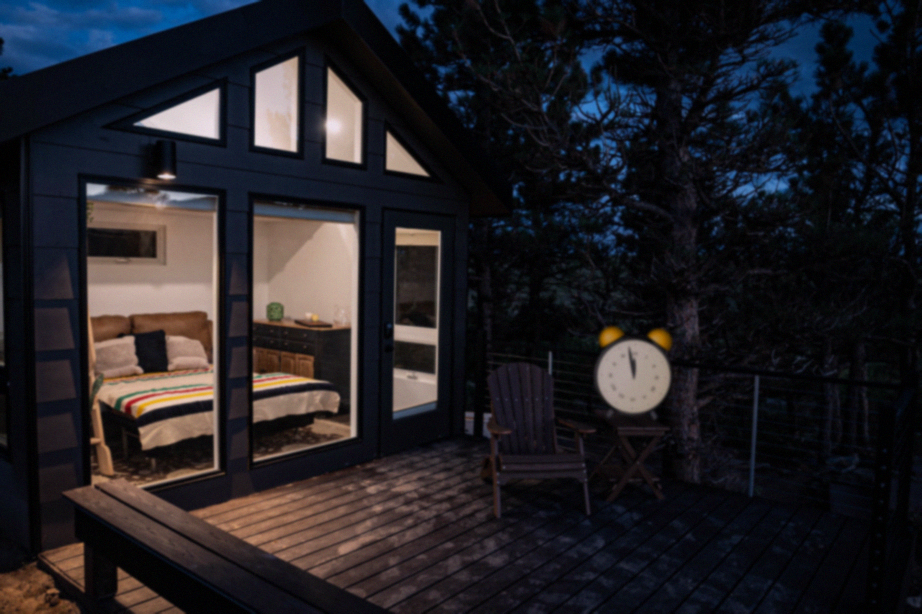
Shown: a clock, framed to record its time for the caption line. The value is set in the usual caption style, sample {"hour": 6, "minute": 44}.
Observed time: {"hour": 11, "minute": 58}
